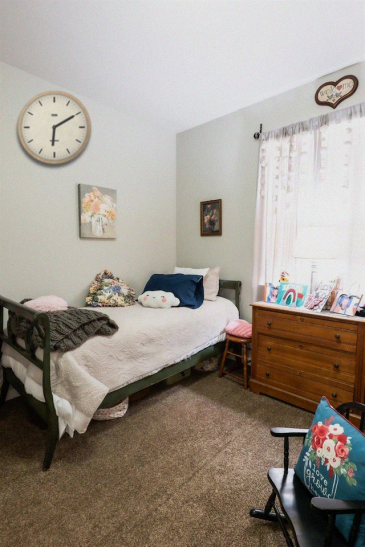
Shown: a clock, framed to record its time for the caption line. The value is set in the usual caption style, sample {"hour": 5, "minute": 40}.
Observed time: {"hour": 6, "minute": 10}
